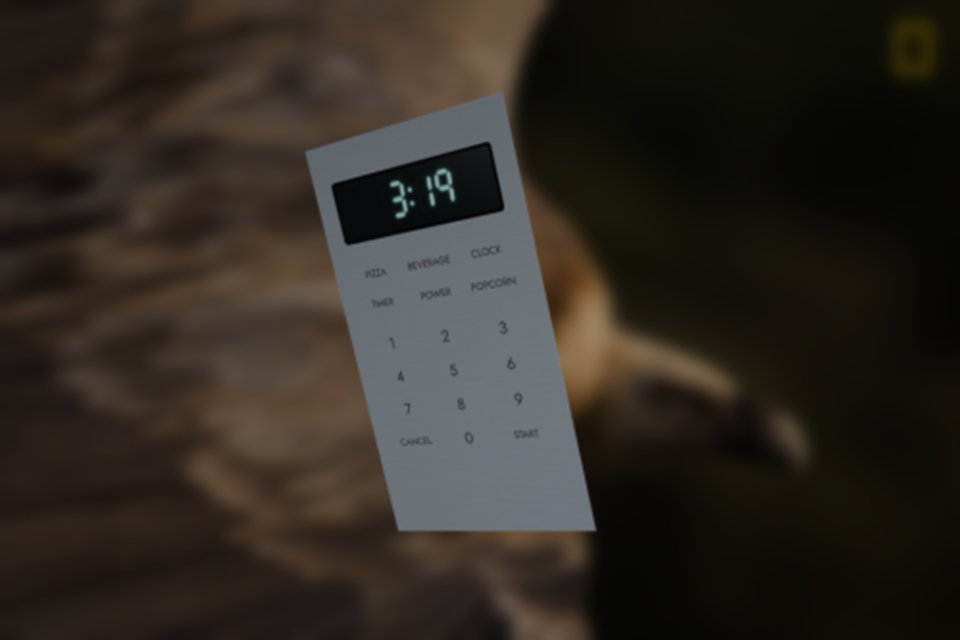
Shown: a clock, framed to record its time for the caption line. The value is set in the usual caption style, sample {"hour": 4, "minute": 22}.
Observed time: {"hour": 3, "minute": 19}
